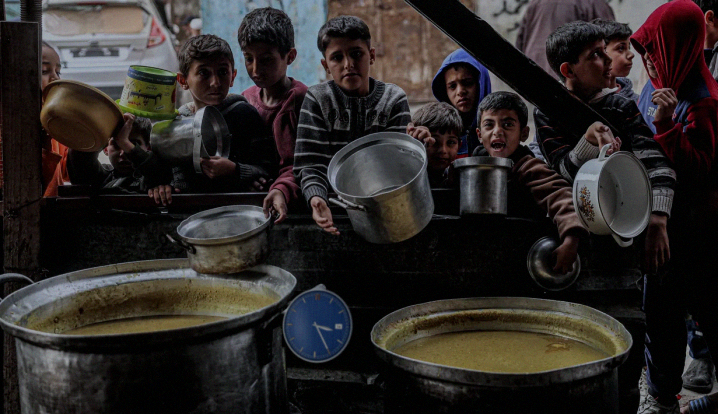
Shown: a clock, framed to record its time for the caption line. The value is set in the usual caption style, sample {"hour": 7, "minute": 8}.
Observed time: {"hour": 3, "minute": 25}
